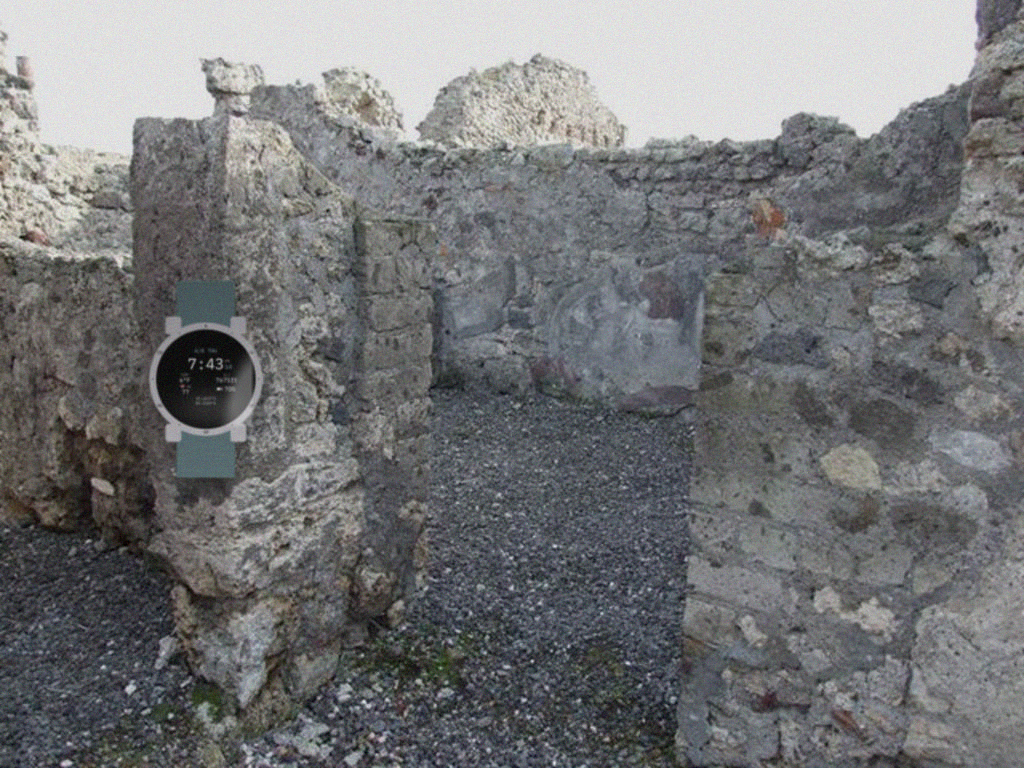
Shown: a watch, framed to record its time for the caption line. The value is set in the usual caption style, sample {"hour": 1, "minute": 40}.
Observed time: {"hour": 7, "minute": 43}
